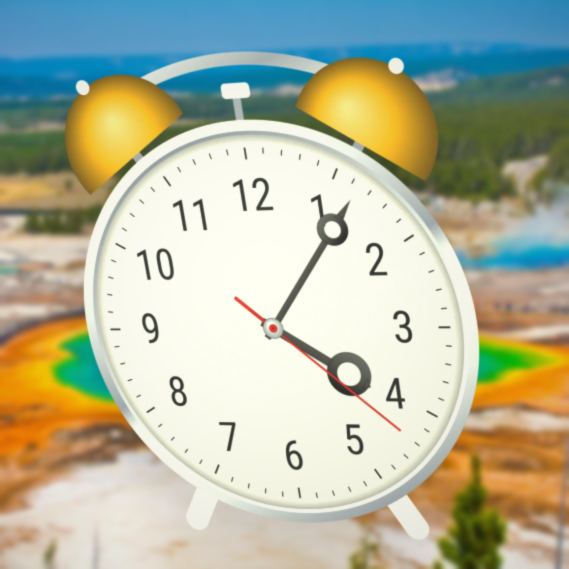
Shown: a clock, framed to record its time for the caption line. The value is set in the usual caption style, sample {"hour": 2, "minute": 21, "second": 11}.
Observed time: {"hour": 4, "minute": 6, "second": 22}
